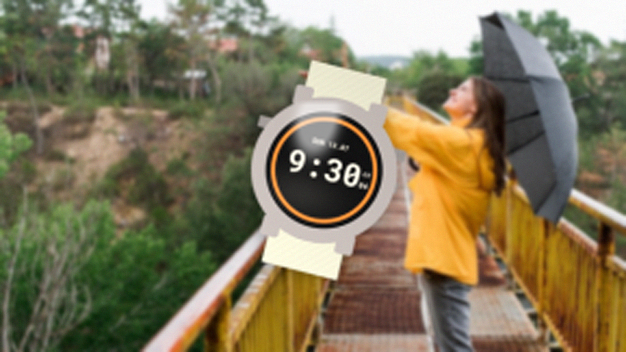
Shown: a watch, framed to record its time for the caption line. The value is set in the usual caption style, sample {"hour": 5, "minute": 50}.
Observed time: {"hour": 9, "minute": 30}
